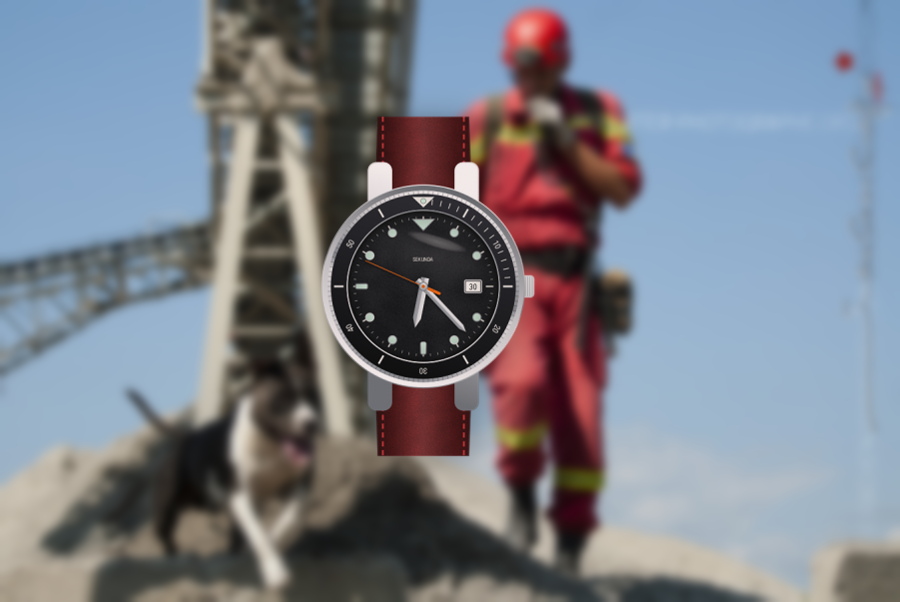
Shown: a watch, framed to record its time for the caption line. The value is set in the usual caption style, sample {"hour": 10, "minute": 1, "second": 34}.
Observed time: {"hour": 6, "minute": 22, "second": 49}
